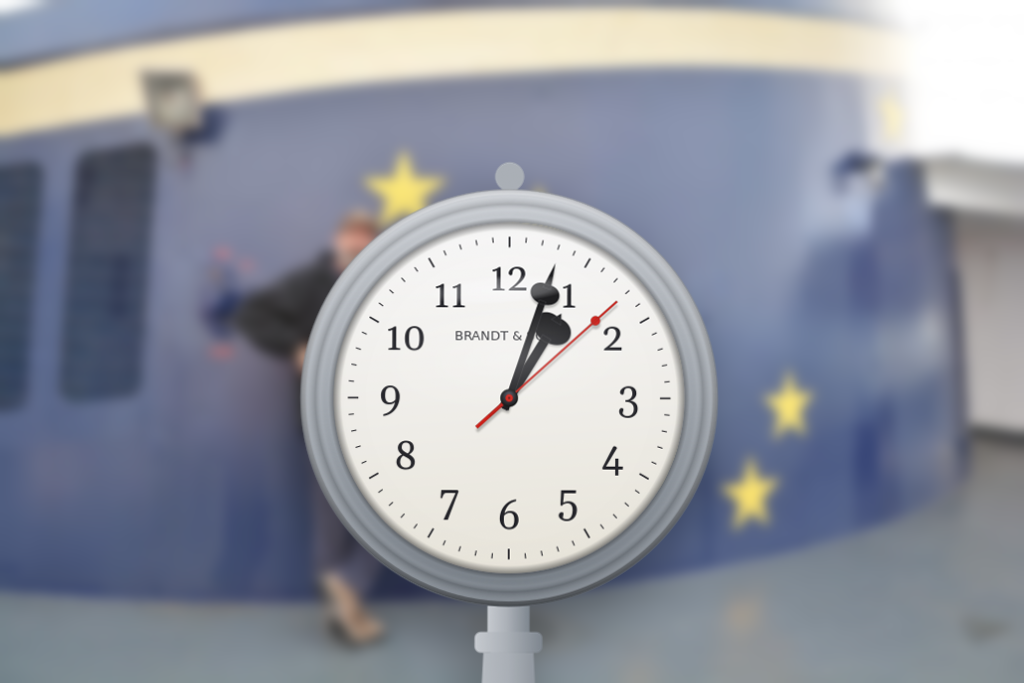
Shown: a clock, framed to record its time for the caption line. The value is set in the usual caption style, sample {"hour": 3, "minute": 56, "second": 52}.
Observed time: {"hour": 1, "minute": 3, "second": 8}
